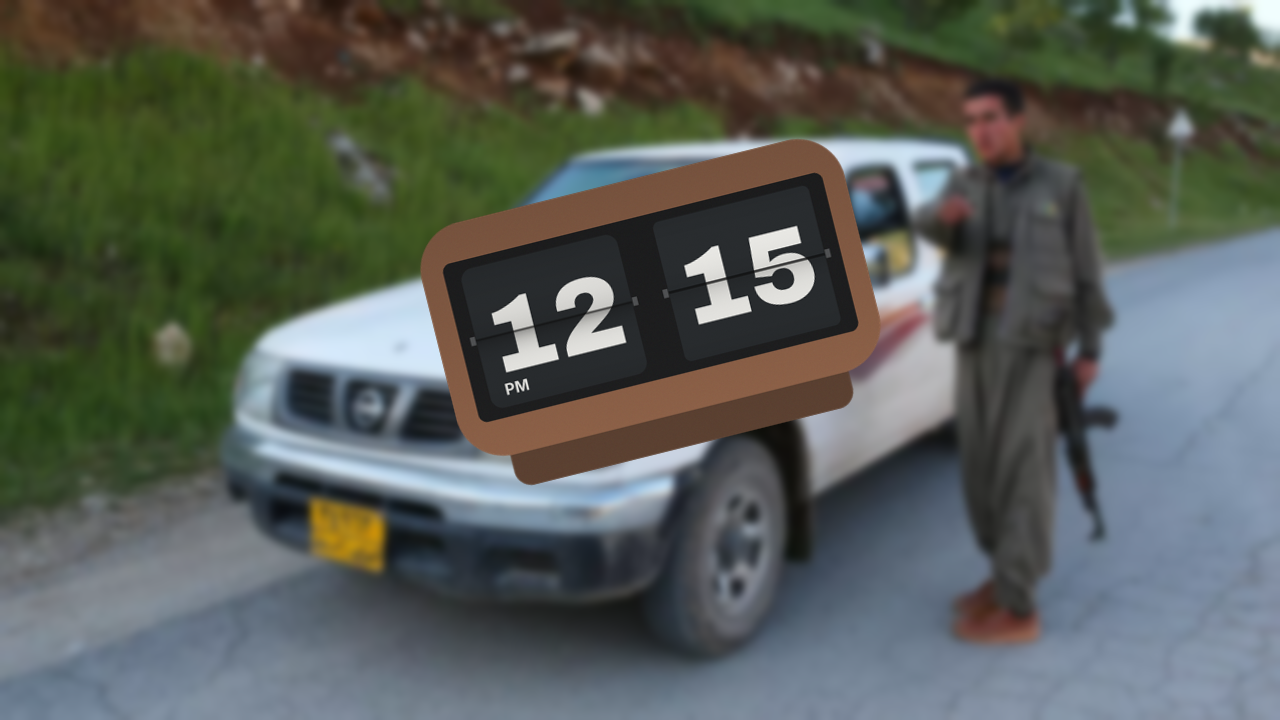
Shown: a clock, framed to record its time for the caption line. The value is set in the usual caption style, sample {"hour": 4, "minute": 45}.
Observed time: {"hour": 12, "minute": 15}
